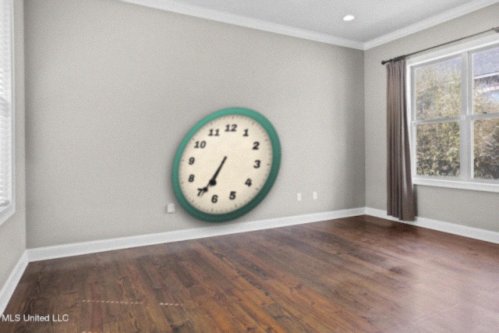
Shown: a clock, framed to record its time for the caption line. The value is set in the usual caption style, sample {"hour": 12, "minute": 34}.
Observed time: {"hour": 6, "minute": 34}
